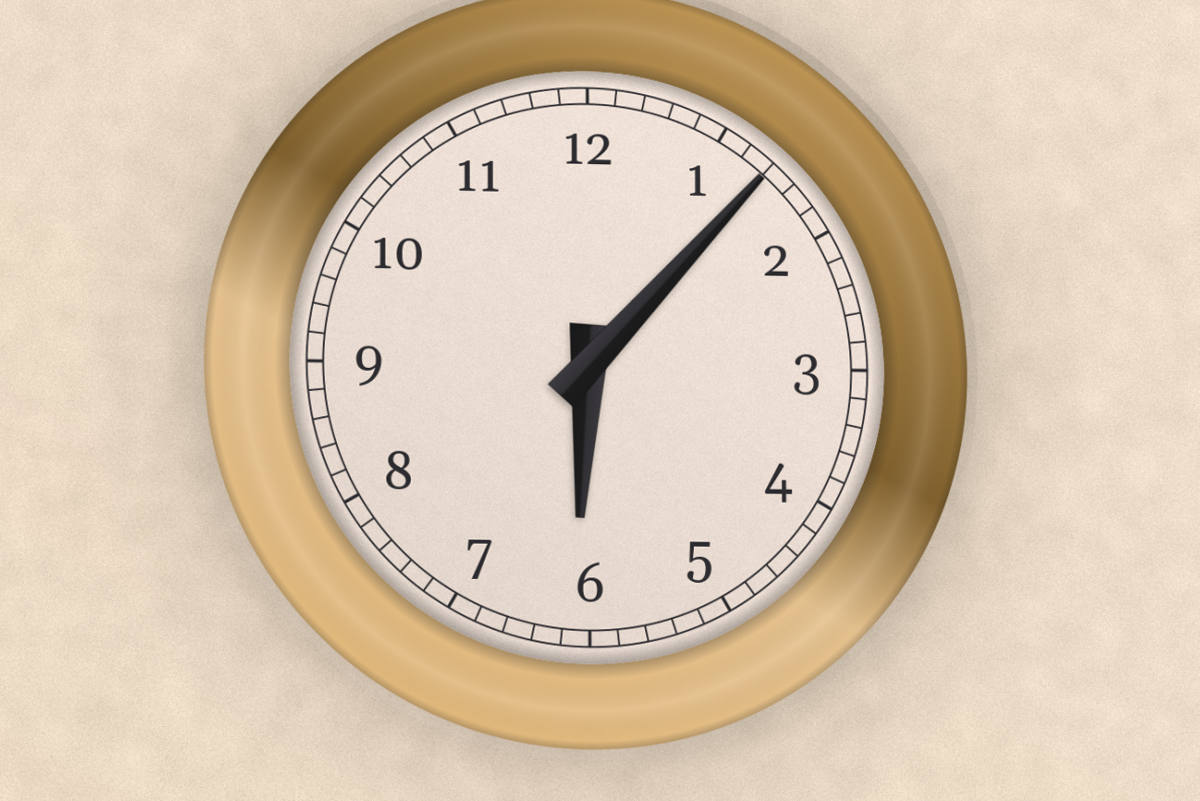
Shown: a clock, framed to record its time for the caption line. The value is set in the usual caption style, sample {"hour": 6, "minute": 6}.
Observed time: {"hour": 6, "minute": 7}
